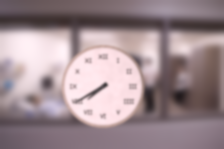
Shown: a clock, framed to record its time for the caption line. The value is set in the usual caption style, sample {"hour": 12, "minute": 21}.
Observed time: {"hour": 7, "minute": 40}
